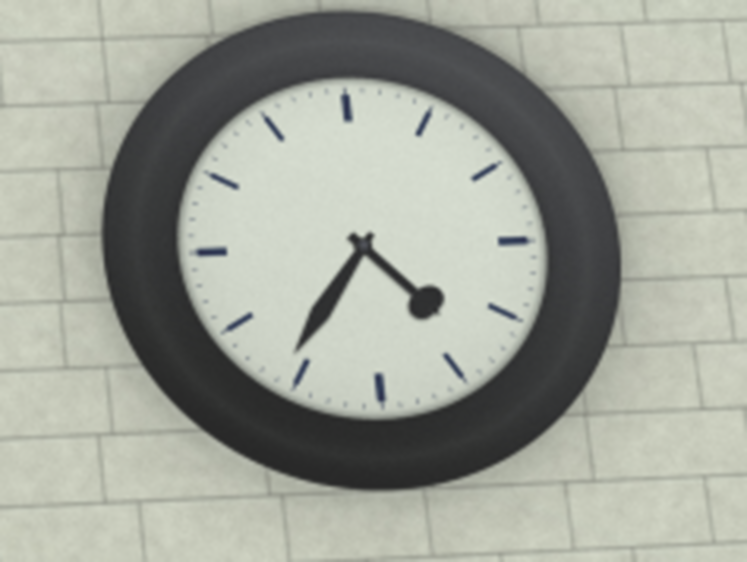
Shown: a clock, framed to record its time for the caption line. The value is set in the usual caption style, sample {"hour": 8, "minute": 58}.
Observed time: {"hour": 4, "minute": 36}
